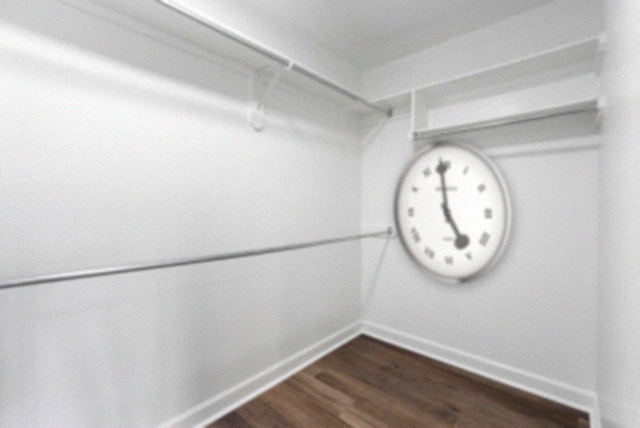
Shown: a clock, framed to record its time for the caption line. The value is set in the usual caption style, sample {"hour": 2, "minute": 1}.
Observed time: {"hour": 4, "minute": 59}
